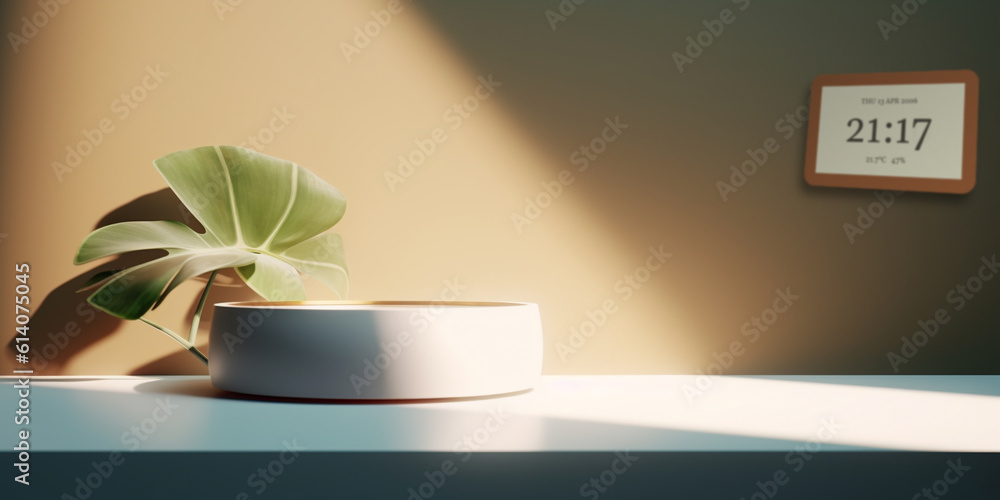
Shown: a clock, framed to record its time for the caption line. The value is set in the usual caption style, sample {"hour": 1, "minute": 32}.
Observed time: {"hour": 21, "minute": 17}
